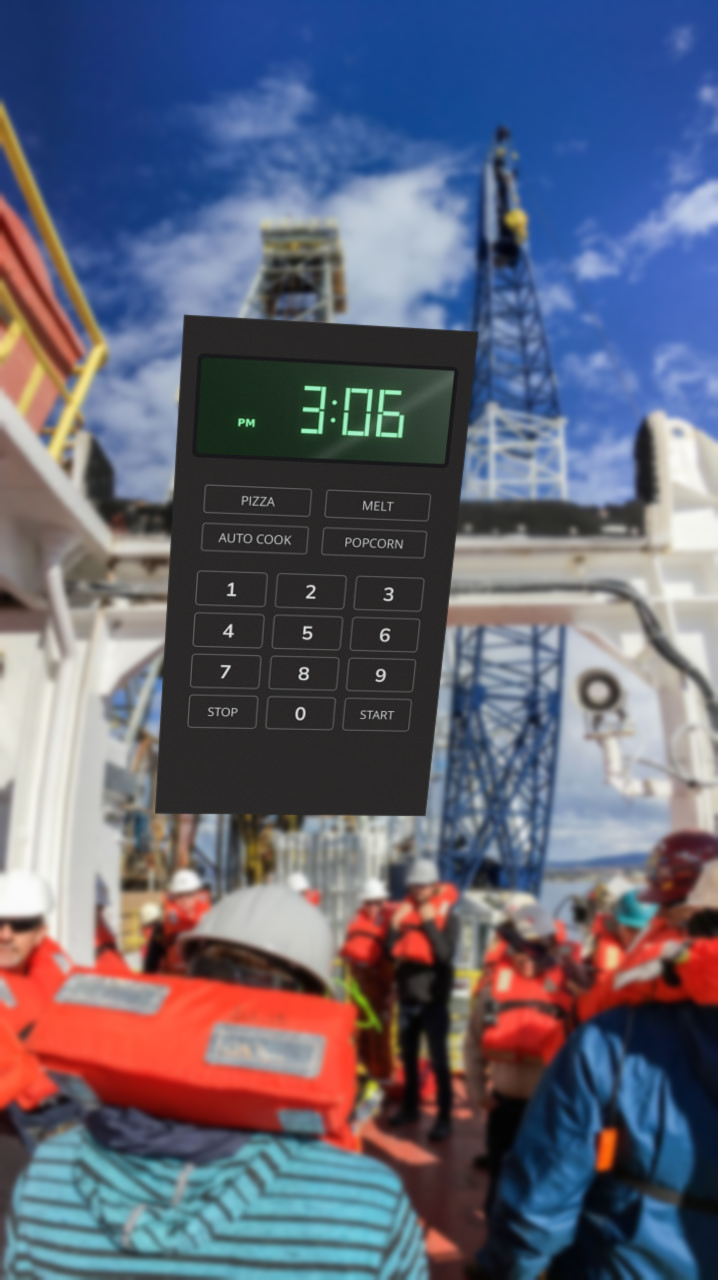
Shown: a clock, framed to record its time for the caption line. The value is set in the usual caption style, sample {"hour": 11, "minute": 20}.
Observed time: {"hour": 3, "minute": 6}
